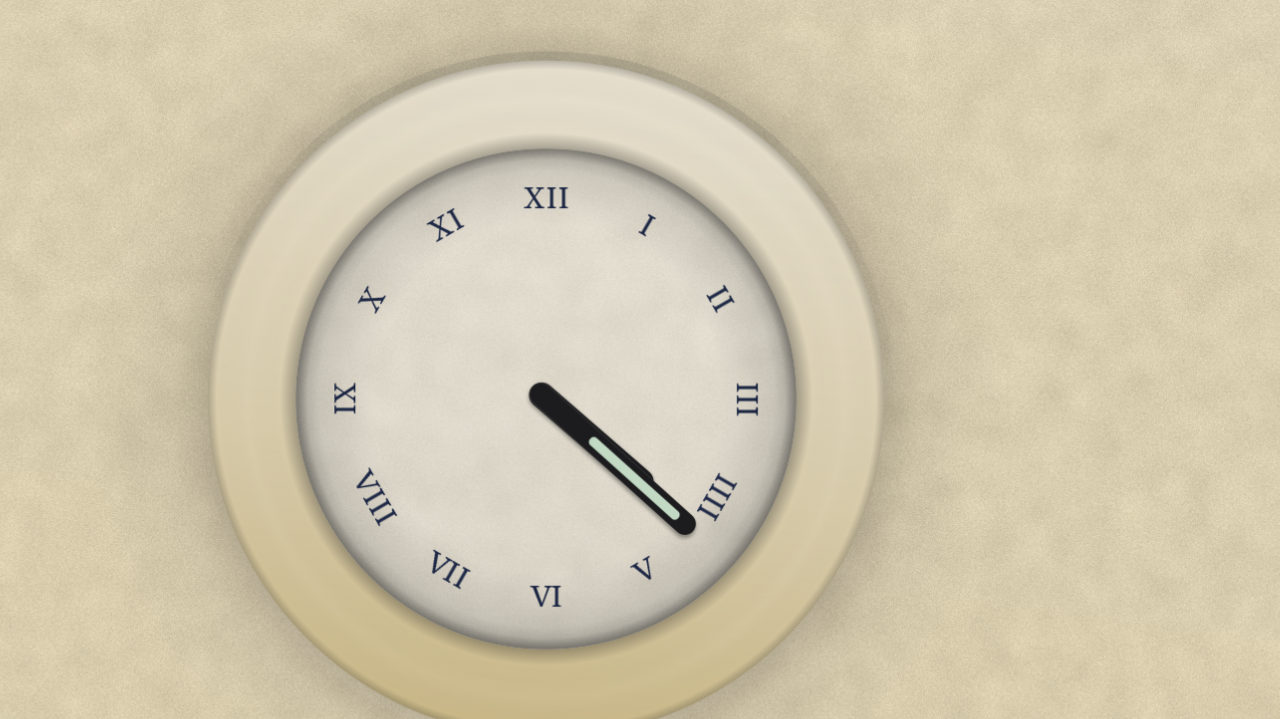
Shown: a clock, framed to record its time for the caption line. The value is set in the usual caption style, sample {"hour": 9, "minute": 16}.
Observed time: {"hour": 4, "minute": 22}
